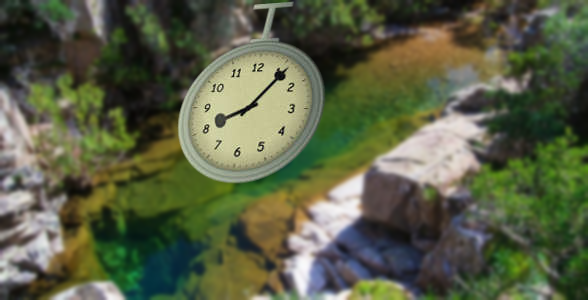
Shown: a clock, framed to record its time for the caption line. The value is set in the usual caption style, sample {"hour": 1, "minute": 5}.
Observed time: {"hour": 8, "minute": 6}
